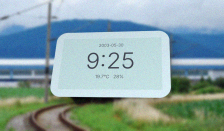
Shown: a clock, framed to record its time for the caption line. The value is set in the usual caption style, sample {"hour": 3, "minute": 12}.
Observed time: {"hour": 9, "minute": 25}
